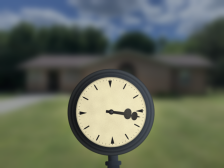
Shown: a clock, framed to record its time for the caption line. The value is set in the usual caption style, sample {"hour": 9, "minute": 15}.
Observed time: {"hour": 3, "minute": 17}
